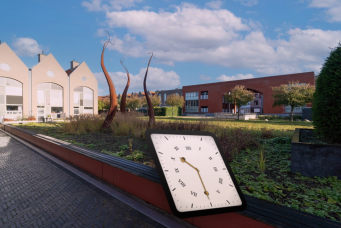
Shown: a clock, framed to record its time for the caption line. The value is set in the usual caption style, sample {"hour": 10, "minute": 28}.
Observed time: {"hour": 10, "minute": 30}
